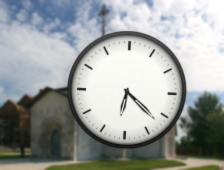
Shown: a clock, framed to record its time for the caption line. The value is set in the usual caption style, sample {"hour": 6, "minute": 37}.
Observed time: {"hour": 6, "minute": 22}
